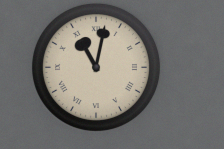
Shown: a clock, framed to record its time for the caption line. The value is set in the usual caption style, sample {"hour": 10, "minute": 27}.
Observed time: {"hour": 11, "minute": 2}
